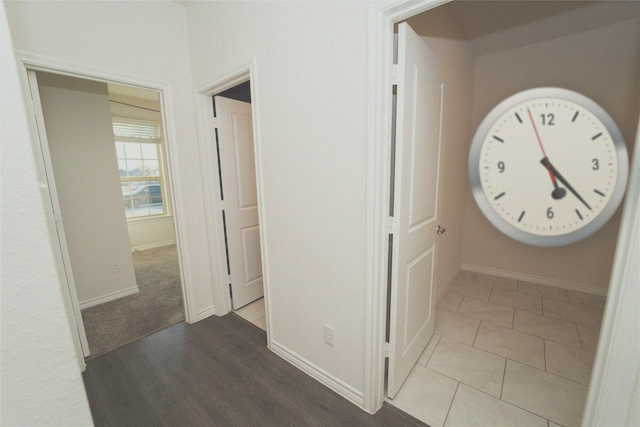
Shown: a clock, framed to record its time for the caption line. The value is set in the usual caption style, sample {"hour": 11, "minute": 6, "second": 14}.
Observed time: {"hour": 5, "minute": 22, "second": 57}
